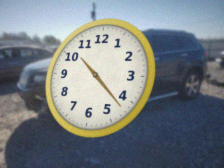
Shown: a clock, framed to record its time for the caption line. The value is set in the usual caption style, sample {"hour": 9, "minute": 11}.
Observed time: {"hour": 10, "minute": 22}
